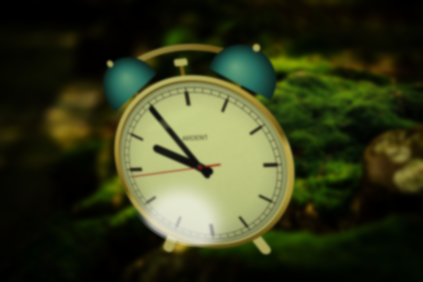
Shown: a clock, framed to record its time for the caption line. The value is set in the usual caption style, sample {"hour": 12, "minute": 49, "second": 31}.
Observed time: {"hour": 9, "minute": 54, "second": 44}
